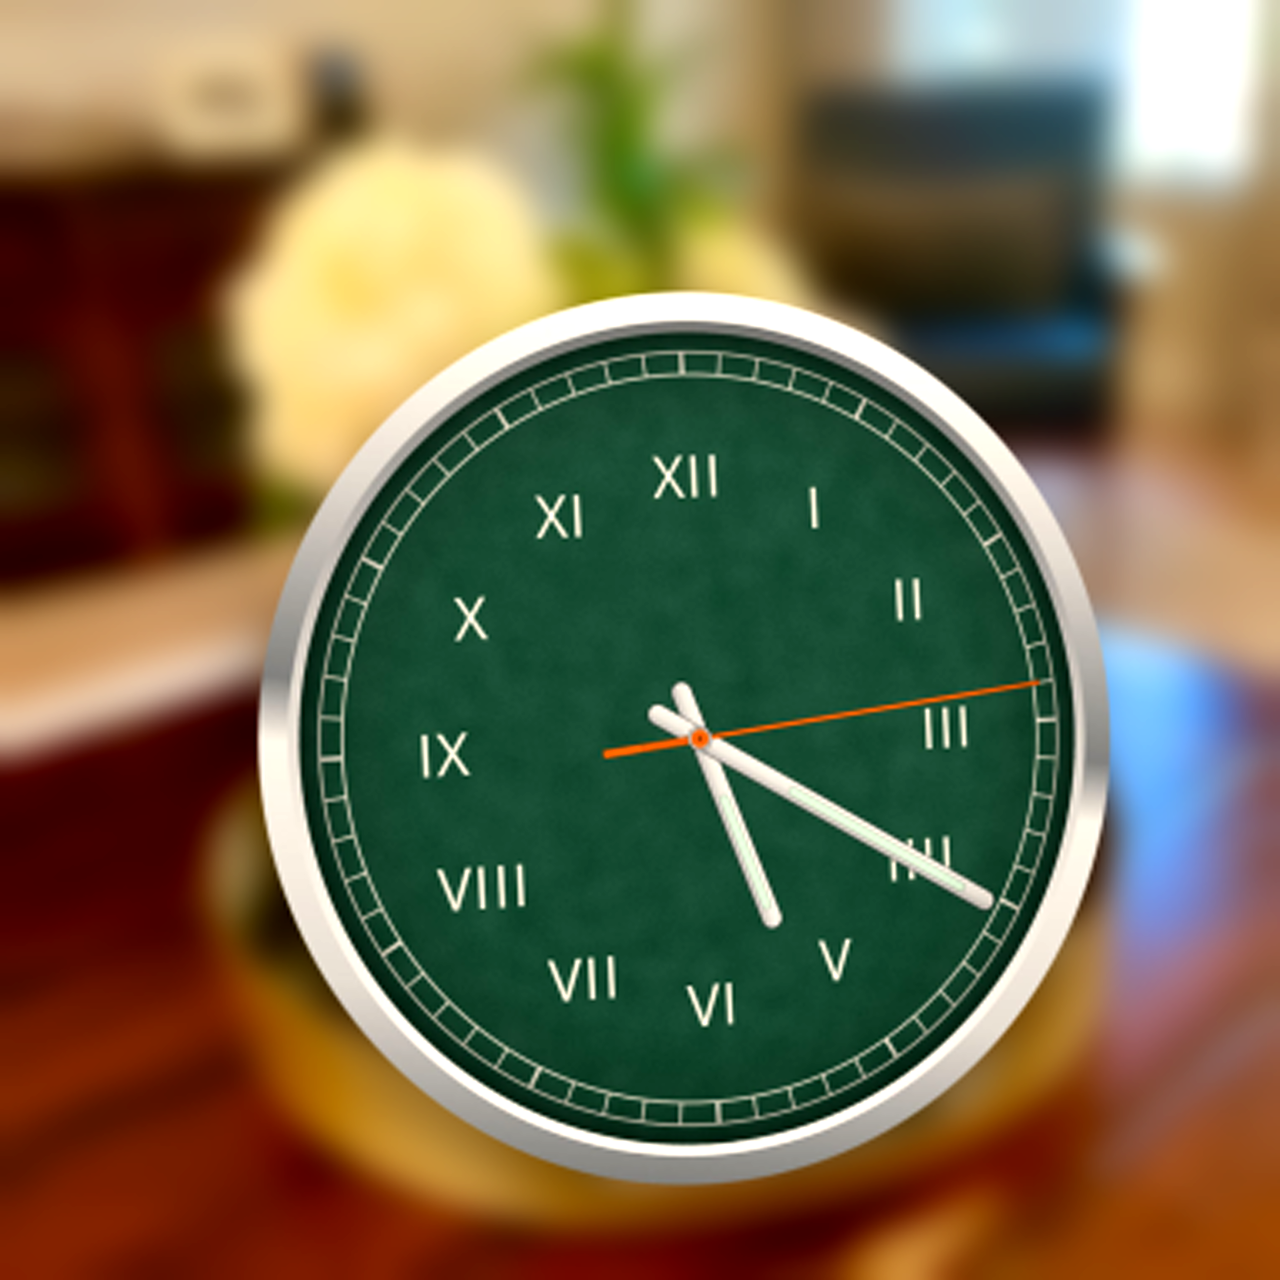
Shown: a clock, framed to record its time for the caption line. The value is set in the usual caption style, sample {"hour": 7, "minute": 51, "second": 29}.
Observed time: {"hour": 5, "minute": 20, "second": 14}
